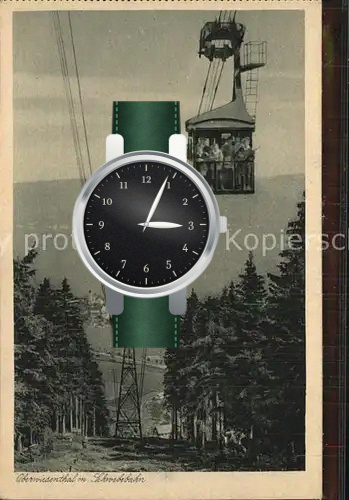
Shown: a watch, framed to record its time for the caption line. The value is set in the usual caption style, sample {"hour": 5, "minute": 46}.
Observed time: {"hour": 3, "minute": 4}
